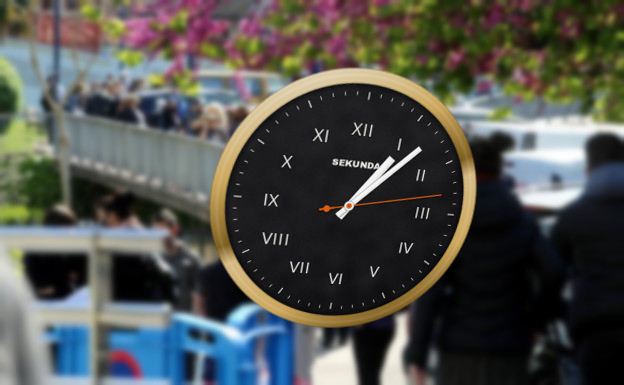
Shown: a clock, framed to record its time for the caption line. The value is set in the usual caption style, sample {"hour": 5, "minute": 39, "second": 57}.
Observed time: {"hour": 1, "minute": 7, "second": 13}
